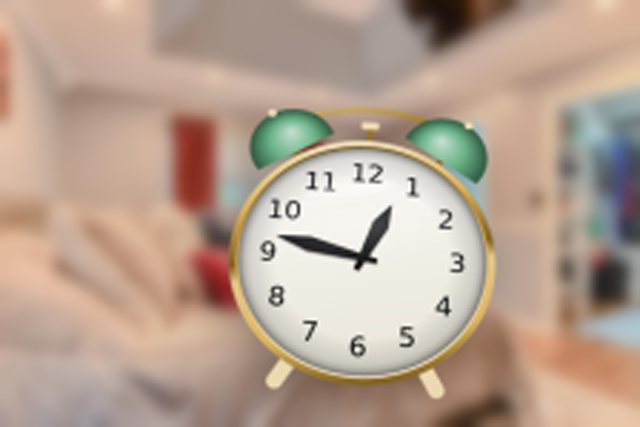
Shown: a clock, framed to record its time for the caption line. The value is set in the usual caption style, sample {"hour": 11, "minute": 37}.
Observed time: {"hour": 12, "minute": 47}
